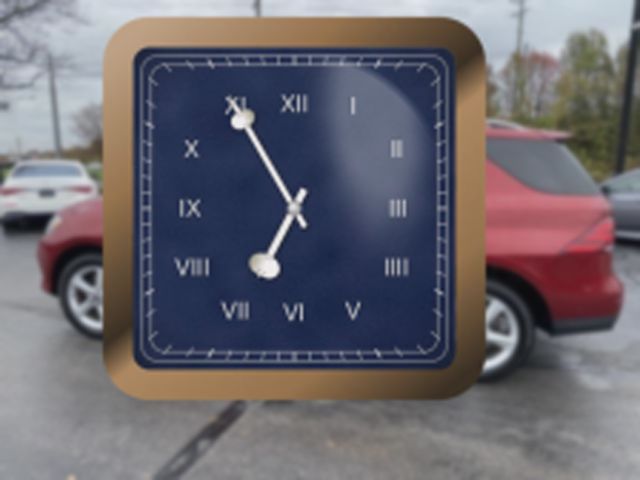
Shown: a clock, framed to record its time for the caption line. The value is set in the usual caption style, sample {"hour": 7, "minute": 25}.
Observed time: {"hour": 6, "minute": 55}
